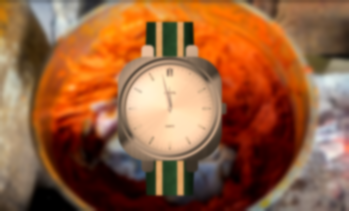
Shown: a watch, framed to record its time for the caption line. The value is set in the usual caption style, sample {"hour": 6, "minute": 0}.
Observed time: {"hour": 11, "minute": 58}
